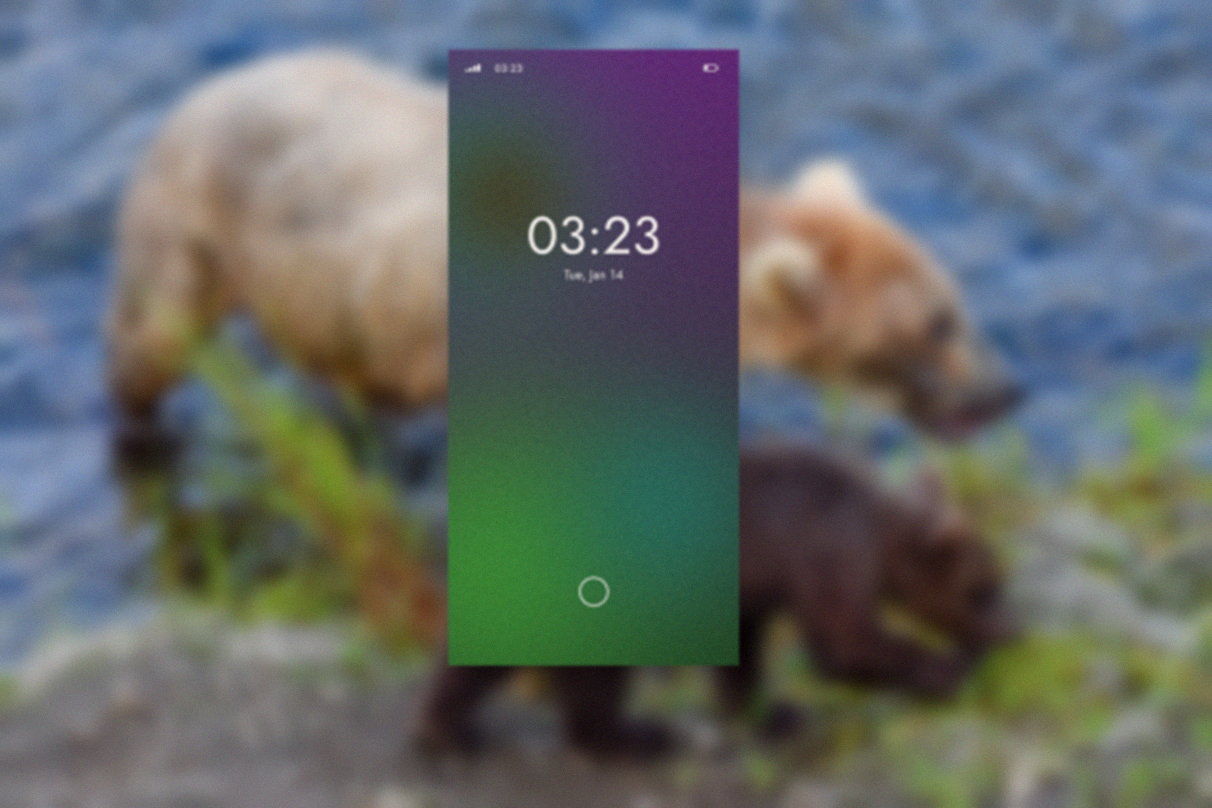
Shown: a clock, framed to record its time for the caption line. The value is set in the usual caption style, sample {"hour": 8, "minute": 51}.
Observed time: {"hour": 3, "minute": 23}
